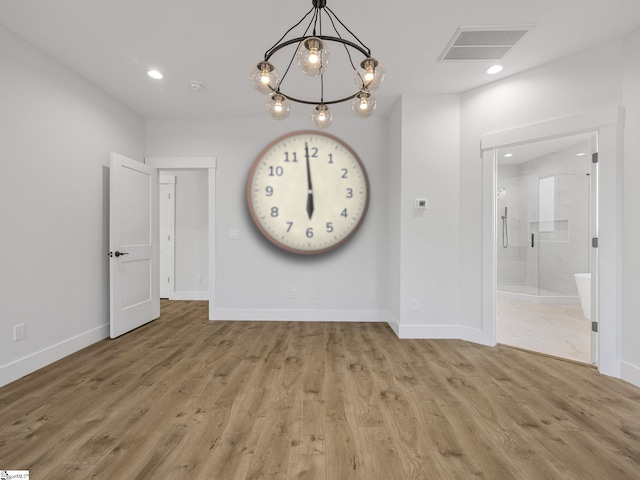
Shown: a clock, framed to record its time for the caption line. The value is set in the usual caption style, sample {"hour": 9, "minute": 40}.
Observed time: {"hour": 5, "minute": 59}
